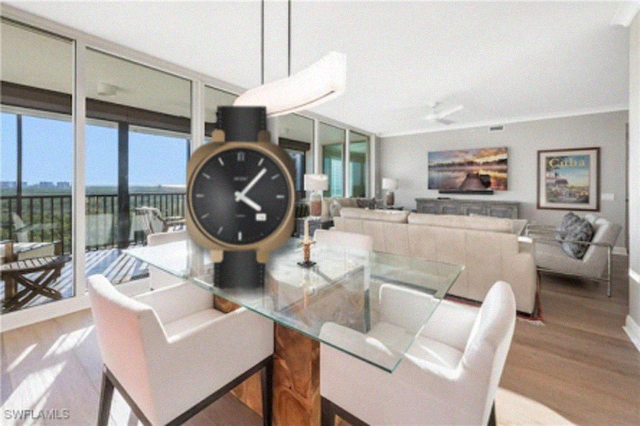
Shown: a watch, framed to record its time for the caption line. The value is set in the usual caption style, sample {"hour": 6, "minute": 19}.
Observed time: {"hour": 4, "minute": 7}
